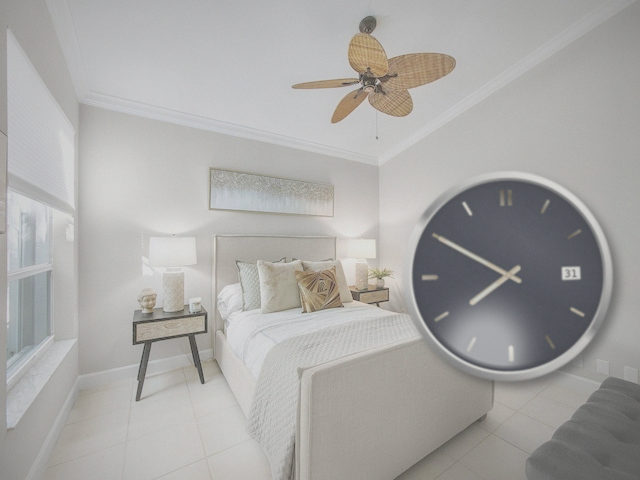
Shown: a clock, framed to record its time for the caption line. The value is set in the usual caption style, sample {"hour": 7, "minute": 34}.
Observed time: {"hour": 7, "minute": 50}
